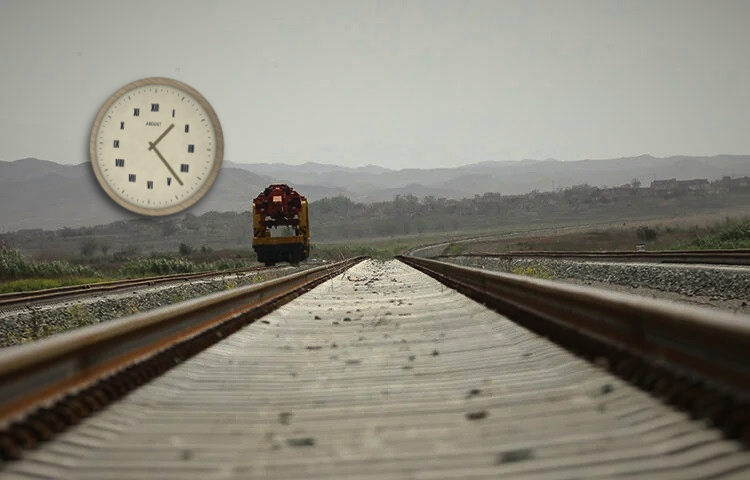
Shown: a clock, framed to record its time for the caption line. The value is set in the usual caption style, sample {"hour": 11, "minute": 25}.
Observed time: {"hour": 1, "minute": 23}
